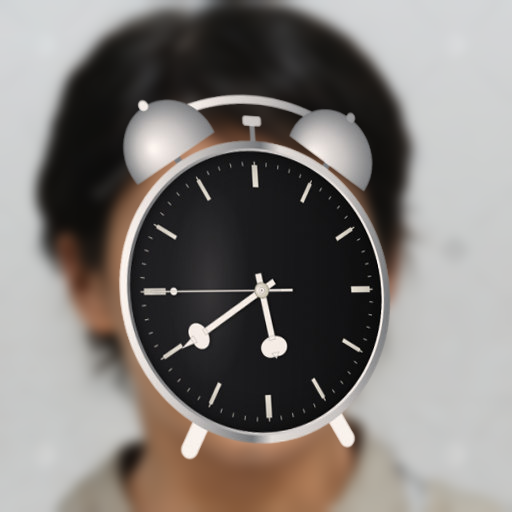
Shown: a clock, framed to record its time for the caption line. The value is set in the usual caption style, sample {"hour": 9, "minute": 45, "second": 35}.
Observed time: {"hour": 5, "minute": 39, "second": 45}
